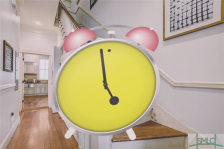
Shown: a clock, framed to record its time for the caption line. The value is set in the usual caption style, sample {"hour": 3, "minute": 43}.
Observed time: {"hour": 4, "minute": 58}
